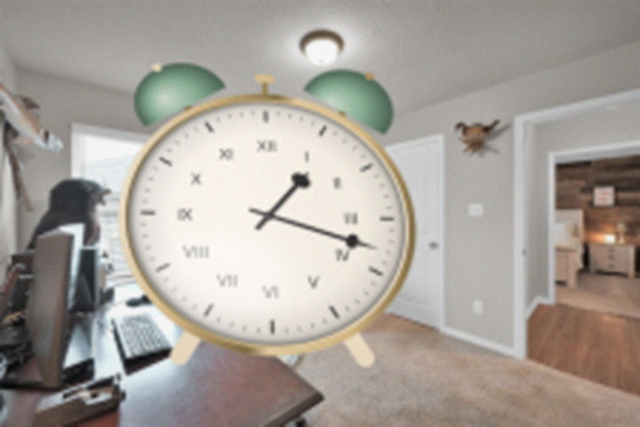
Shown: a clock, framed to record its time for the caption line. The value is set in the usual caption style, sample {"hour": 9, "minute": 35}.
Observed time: {"hour": 1, "minute": 18}
